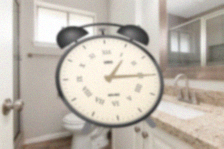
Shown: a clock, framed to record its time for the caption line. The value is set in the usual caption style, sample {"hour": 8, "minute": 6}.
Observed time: {"hour": 1, "minute": 15}
